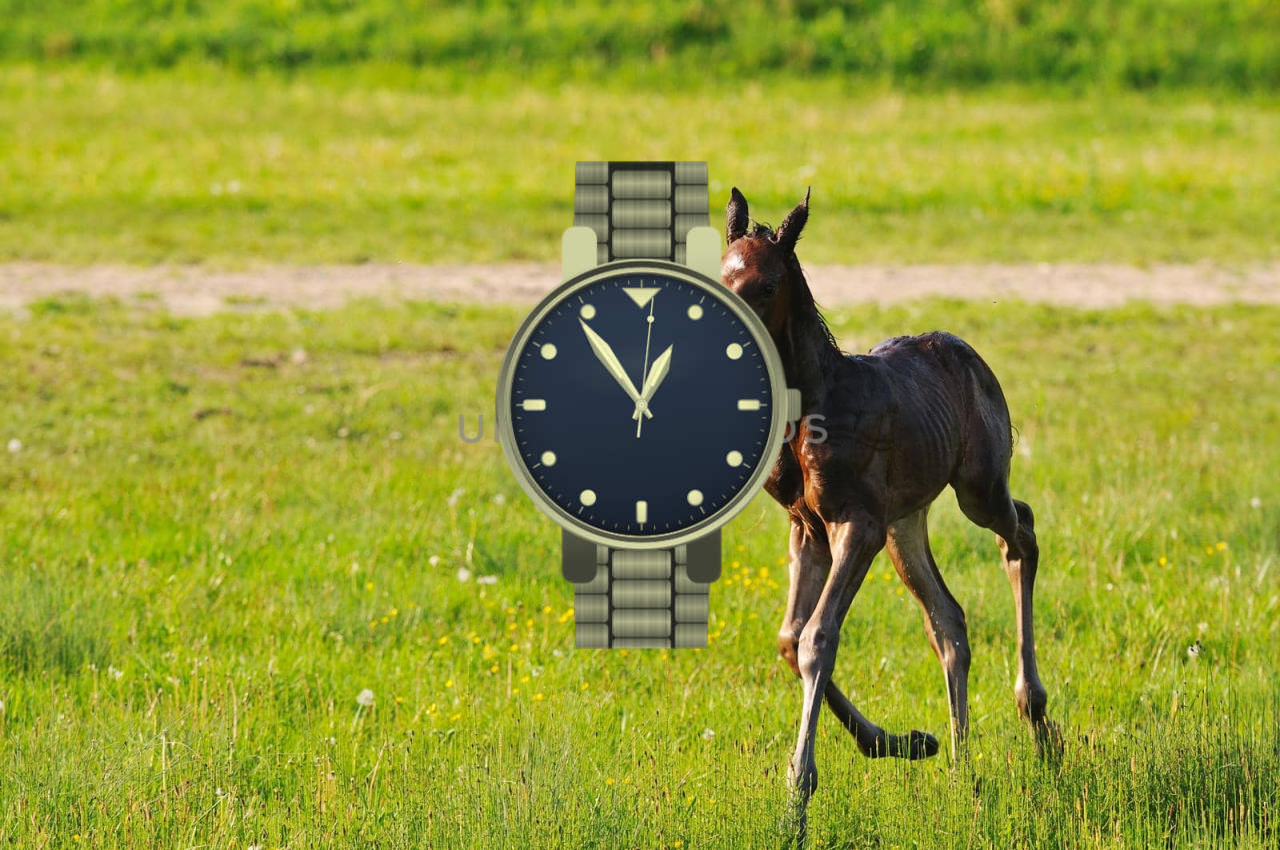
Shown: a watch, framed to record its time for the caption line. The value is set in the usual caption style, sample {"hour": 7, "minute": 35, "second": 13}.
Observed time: {"hour": 12, "minute": 54, "second": 1}
